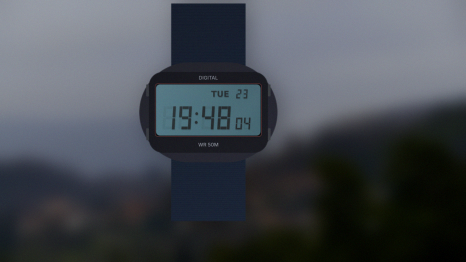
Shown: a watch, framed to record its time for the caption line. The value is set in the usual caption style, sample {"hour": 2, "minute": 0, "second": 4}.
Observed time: {"hour": 19, "minute": 48, "second": 4}
